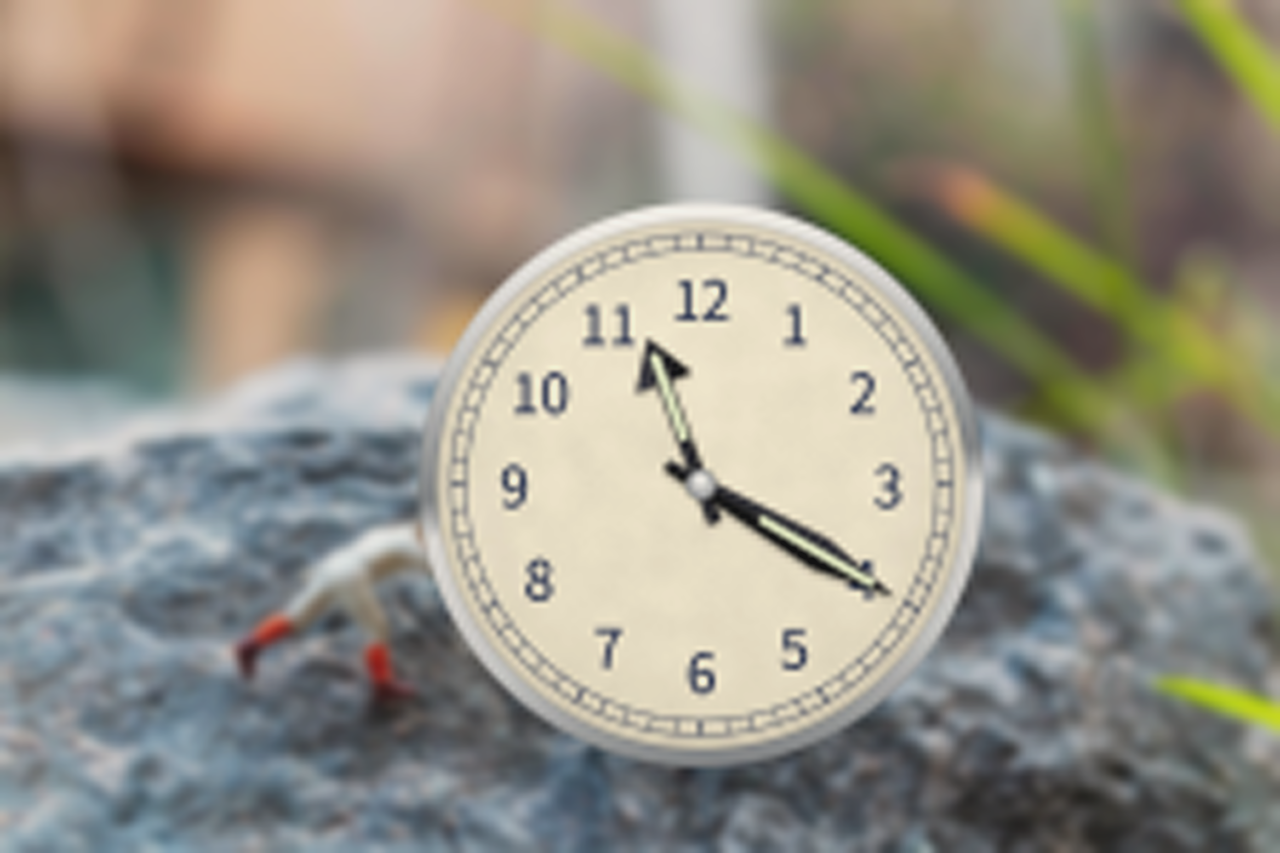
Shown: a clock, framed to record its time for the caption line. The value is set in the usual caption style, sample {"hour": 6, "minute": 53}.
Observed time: {"hour": 11, "minute": 20}
